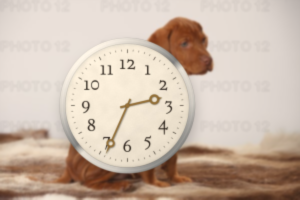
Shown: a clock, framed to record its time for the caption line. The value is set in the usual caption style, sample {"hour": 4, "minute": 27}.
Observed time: {"hour": 2, "minute": 34}
